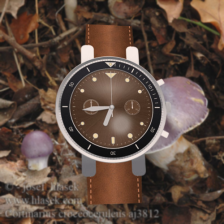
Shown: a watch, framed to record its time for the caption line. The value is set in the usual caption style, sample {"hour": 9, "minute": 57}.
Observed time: {"hour": 6, "minute": 44}
